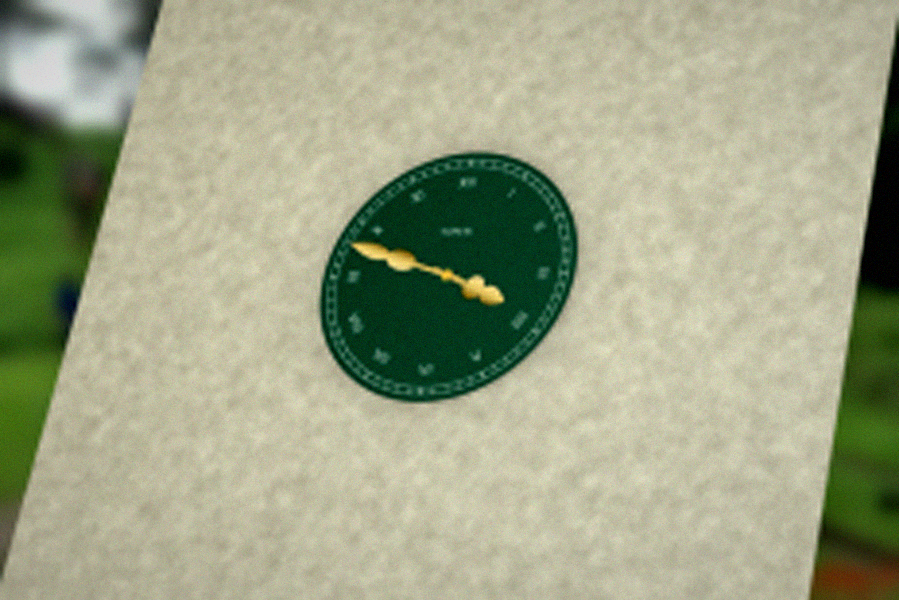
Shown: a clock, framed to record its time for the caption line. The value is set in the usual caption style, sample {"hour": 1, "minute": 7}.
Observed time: {"hour": 3, "minute": 48}
